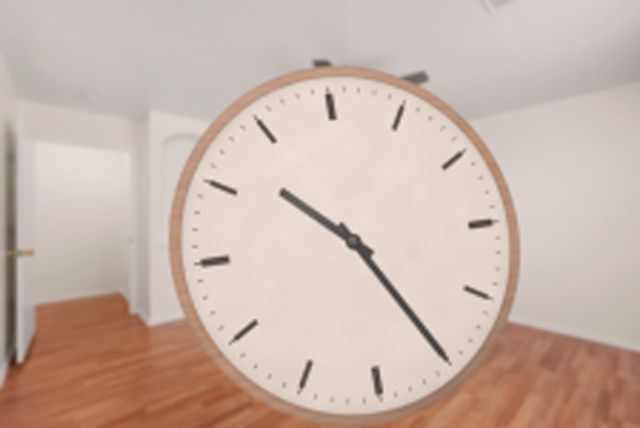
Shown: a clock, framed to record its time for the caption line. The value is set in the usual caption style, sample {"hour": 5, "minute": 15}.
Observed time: {"hour": 10, "minute": 25}
